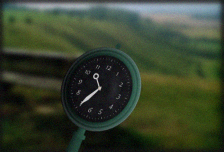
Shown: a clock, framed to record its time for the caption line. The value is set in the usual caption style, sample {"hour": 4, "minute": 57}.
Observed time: {"hour": 10, "minute": 35}
